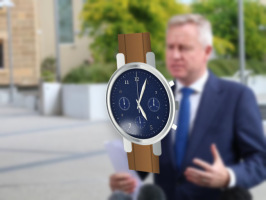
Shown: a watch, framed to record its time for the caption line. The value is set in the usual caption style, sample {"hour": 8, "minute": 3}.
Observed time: {"hour": 5, "minute": 4}
